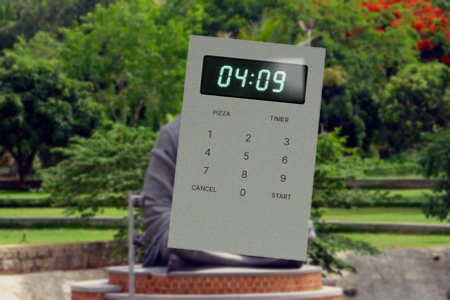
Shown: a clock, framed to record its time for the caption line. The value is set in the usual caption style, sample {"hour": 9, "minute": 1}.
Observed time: {"hour": 4, "minute": 9}
